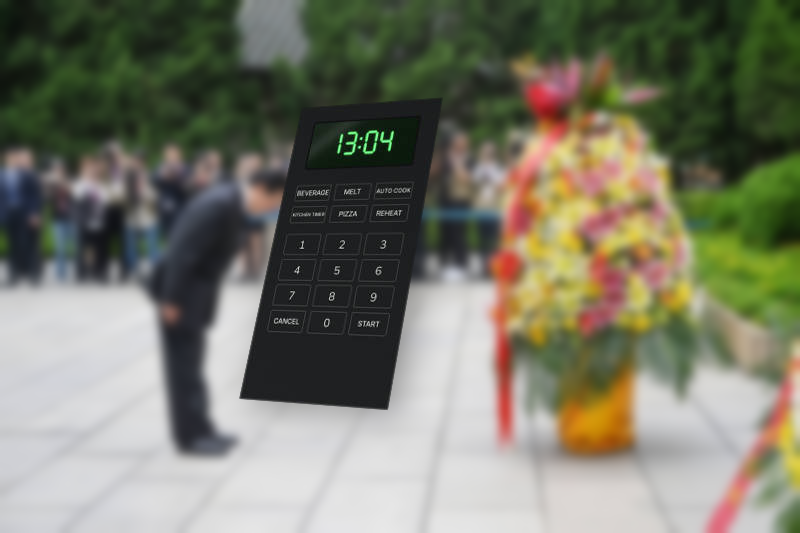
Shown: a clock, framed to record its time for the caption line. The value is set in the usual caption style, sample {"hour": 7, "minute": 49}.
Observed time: {"hour": 13, "minute": 4}
